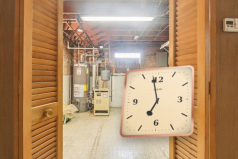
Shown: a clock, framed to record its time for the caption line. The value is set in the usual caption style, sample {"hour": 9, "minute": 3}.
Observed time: {"hour": 6, "minute": 58}
